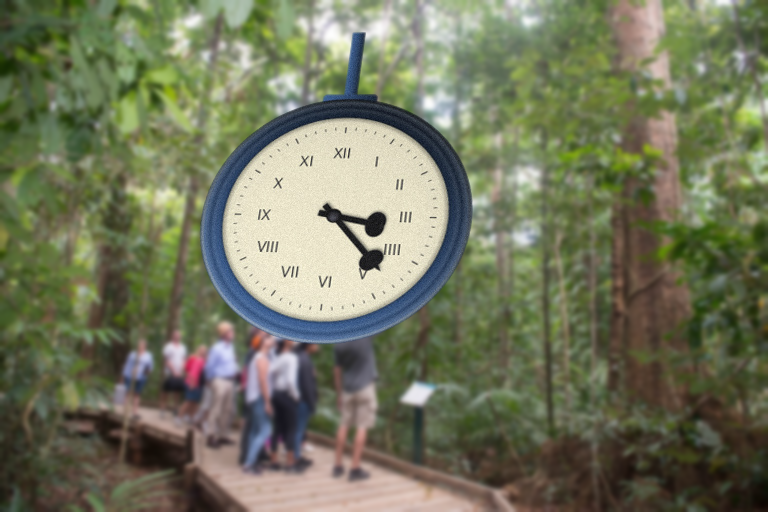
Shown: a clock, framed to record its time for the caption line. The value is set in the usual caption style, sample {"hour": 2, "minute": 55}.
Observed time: {"hour": 3, "minute": 23}
